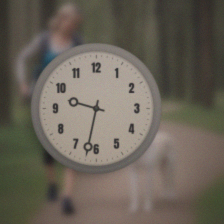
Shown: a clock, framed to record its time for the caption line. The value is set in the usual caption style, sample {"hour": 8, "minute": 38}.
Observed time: {"hour": 9, "minute": 32}
